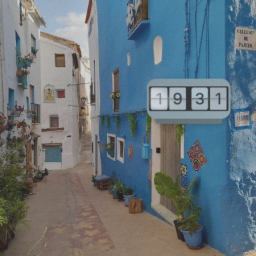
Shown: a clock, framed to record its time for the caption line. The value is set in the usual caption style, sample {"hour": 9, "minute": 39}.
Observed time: {"hour": 19, "minute": 31}
